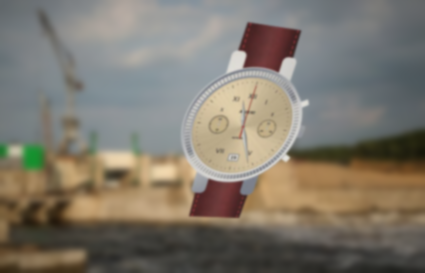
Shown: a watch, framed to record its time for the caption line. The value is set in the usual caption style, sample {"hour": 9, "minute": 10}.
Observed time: {"hour": 11, "minute": 26}
